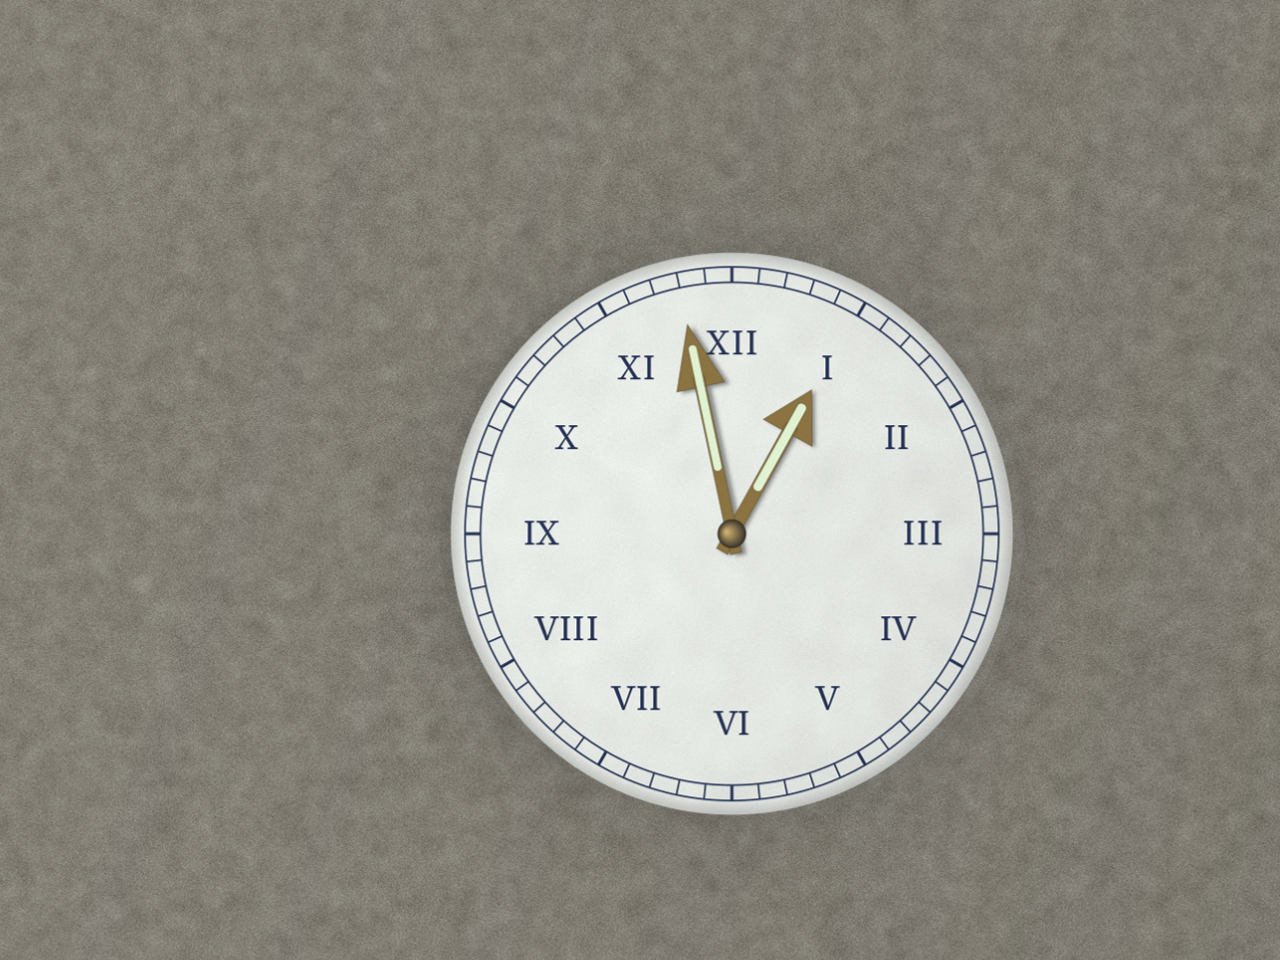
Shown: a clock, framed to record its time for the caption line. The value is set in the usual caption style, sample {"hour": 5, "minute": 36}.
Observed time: {"hour": 12, "minute": 58}
